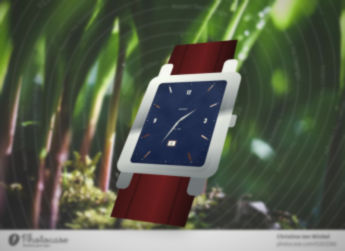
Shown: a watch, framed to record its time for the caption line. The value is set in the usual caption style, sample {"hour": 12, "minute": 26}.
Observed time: {"hour": 1, "minute": 34}
